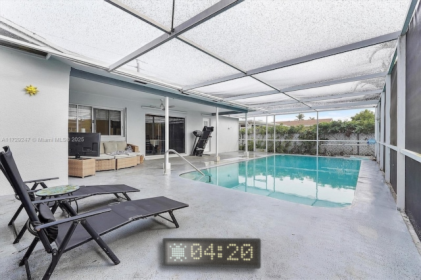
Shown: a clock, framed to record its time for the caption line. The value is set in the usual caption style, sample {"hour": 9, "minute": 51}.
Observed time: {"hour": 4, "minute": 20}
